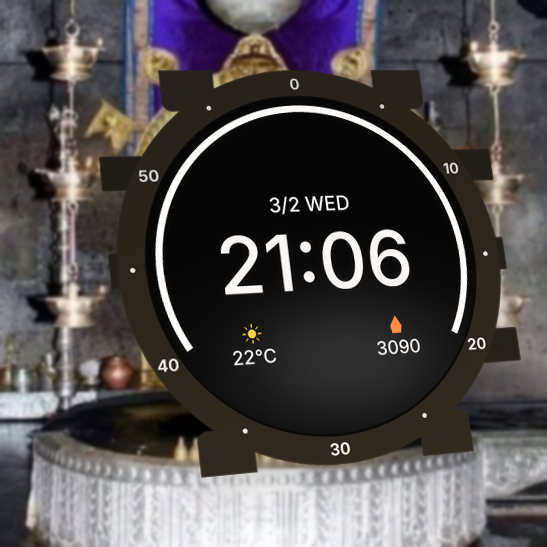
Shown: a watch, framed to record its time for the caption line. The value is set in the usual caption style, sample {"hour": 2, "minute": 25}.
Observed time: {"hour": 21, "minute": 6}
